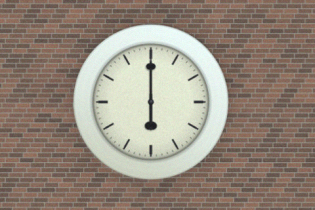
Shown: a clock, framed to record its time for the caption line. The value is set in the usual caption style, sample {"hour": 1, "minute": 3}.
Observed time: {"hour": 6, "minute": 0}
